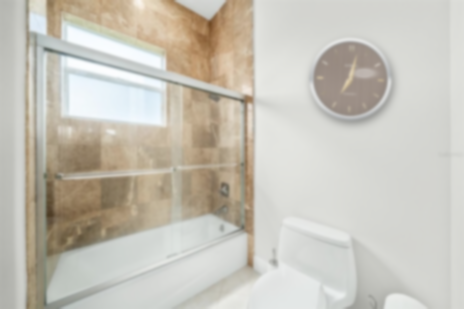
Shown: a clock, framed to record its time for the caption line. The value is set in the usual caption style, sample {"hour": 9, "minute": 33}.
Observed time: {"hour": 7, "minute": 2}
